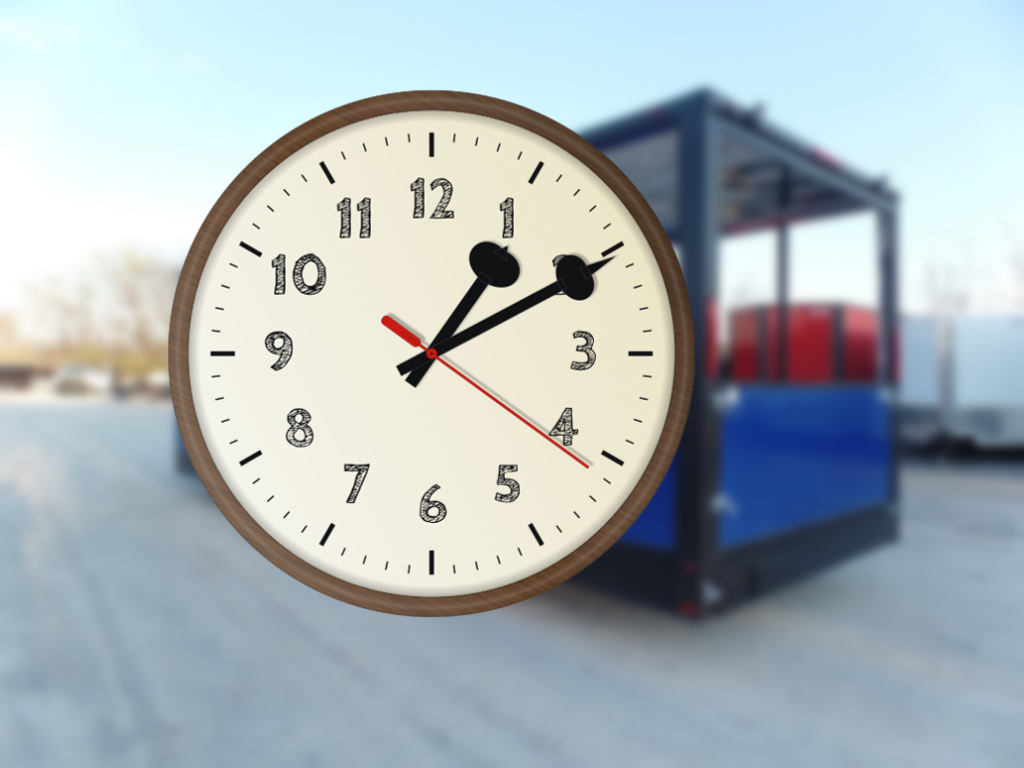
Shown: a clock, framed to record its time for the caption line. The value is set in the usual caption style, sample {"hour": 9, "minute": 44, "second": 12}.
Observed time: {"hour": 1, "minute": 10, "second": 21}
